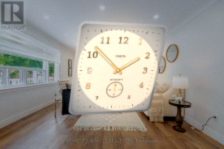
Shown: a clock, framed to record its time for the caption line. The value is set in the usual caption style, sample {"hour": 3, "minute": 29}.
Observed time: {"hour": 1, "minute": 52}
